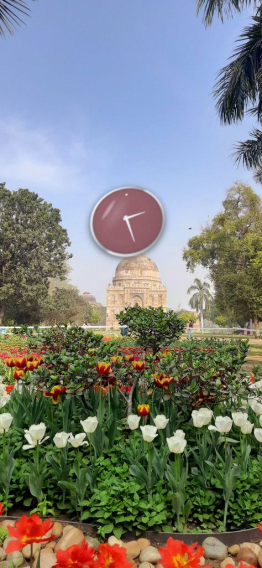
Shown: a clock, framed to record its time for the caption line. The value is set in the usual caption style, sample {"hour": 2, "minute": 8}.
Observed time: {"hour": 2, "minute": 27}
